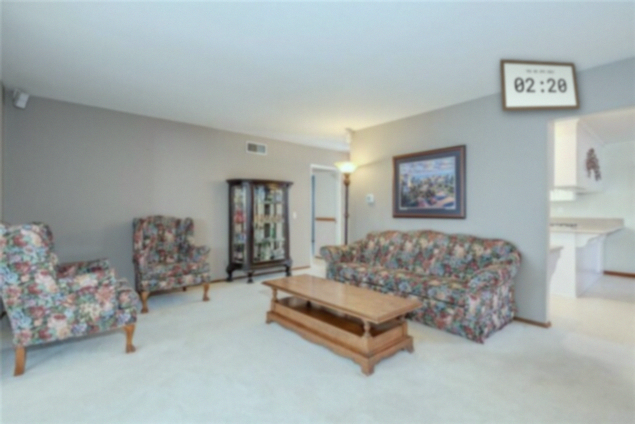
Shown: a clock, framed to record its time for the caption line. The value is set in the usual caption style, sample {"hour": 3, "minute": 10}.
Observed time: {"hour": 2, "minute": 20}
